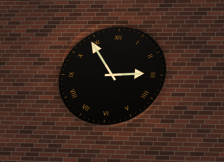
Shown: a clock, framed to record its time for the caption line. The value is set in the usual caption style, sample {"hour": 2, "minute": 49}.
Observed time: {"hour": 2, "minute": 54}
